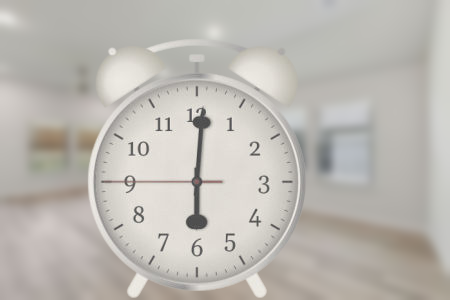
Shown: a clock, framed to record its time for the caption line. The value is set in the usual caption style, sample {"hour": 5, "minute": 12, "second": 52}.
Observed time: {"hour": 6, "minute": 0, "second": 45}
